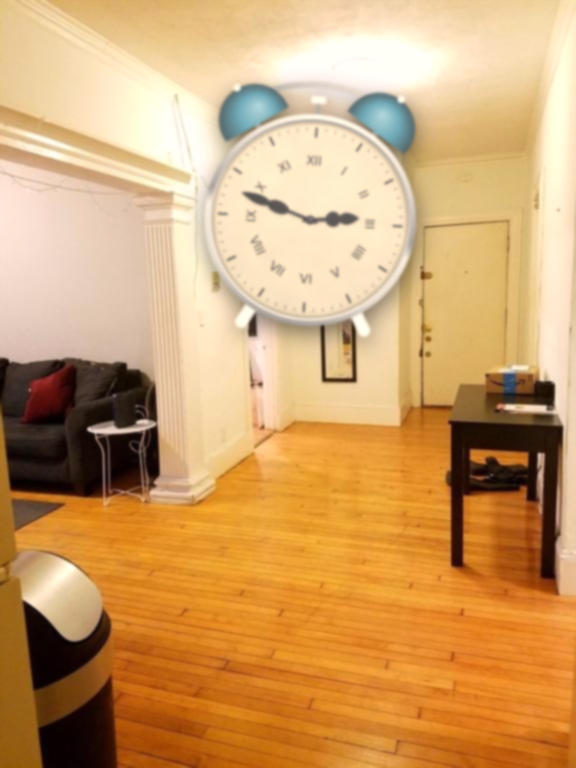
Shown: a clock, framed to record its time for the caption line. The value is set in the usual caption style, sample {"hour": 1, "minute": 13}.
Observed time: {"hour": 2, "minute": 48}
